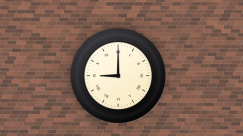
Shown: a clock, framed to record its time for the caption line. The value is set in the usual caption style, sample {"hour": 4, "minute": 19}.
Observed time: {"hour": 9, "minute": 0}
